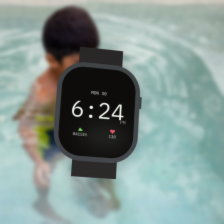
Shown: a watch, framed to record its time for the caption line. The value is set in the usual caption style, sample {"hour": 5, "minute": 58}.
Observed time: {"hour": 6, "minute": 24}
